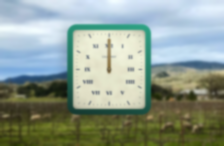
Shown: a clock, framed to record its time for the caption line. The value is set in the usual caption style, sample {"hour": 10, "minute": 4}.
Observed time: {"hour": 12, "minute": 0}
